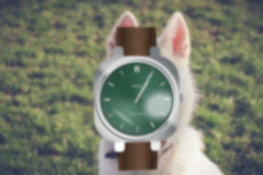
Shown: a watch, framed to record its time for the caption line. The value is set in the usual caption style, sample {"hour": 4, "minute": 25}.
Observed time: {"hour": 1, "minute": 5}
